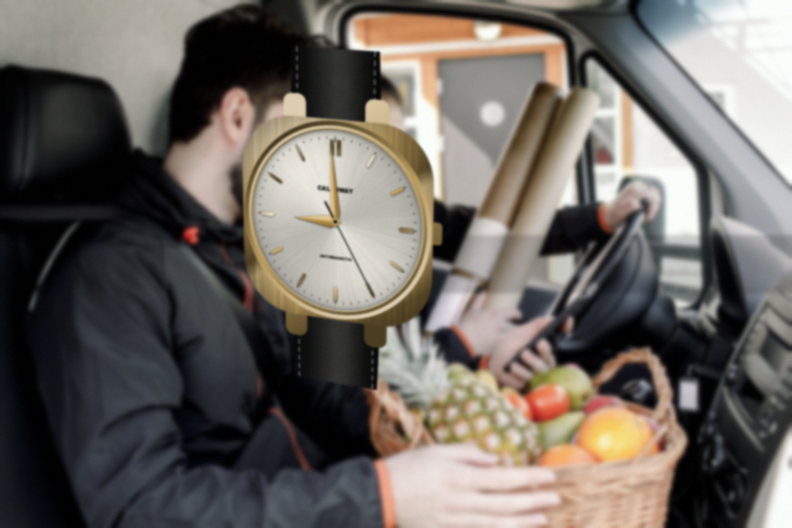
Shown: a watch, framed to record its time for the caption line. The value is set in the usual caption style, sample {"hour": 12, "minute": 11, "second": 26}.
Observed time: {"hour": 8, "minute": 59, "second": 25}
